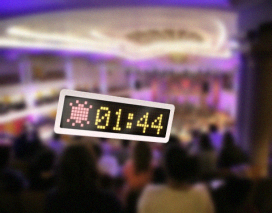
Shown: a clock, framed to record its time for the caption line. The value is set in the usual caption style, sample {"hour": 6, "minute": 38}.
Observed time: {"hour": 1, "minute": 44}
